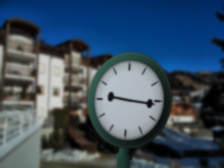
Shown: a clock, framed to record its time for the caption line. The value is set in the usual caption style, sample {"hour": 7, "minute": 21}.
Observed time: {"hour": 9, "minute": 16}
